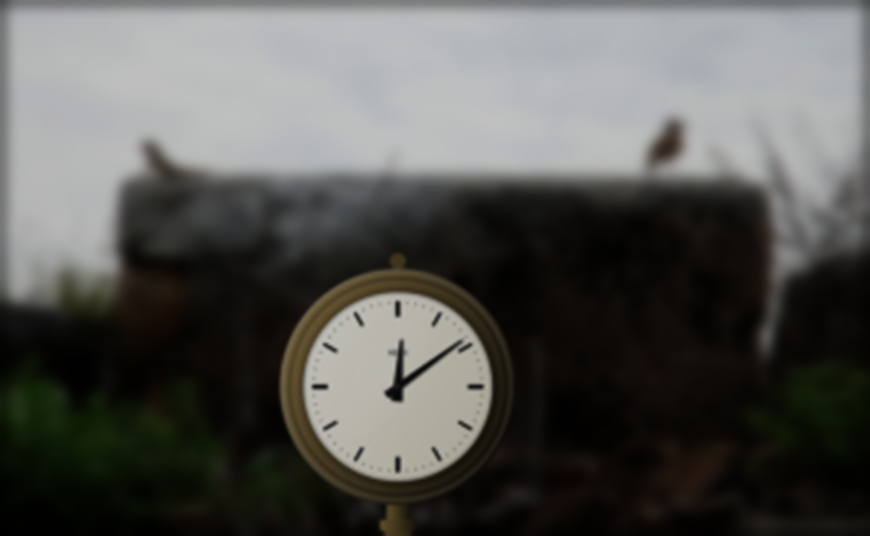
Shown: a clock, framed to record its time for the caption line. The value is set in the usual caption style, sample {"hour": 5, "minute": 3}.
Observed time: {"hour": 12, "minute": 9}
